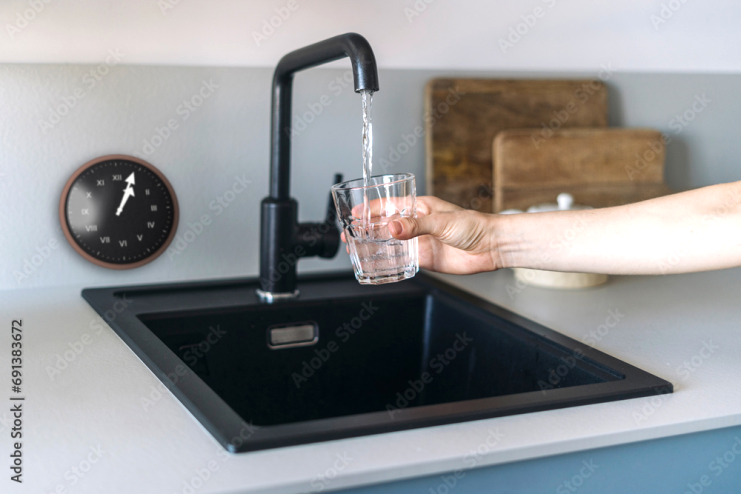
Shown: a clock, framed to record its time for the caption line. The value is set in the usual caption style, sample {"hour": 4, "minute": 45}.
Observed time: {"hour": 1, "minute": 4}
